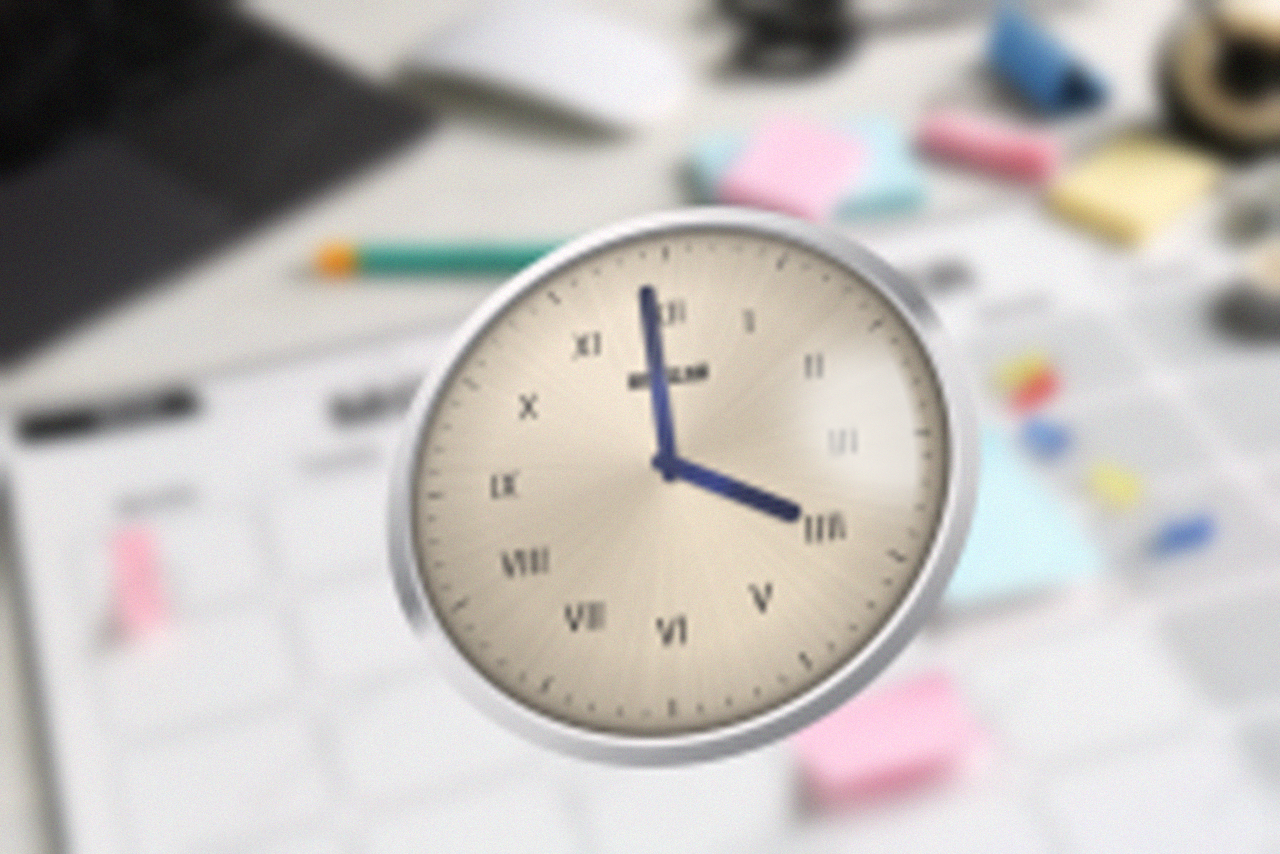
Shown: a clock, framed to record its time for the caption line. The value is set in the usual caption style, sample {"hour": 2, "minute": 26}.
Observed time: {"hour": 3, "minute": 59}
